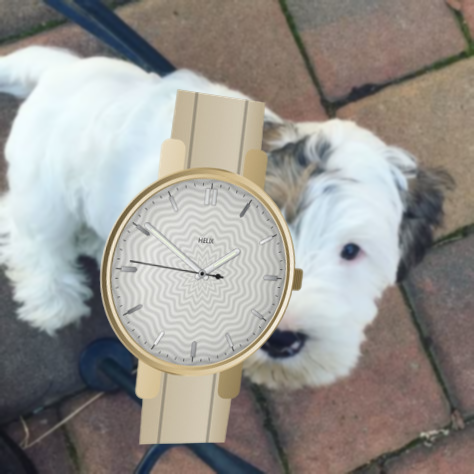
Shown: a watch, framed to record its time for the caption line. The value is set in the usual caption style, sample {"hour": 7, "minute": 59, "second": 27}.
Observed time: {"hour": 1, "minute": 50, "second": 46}
